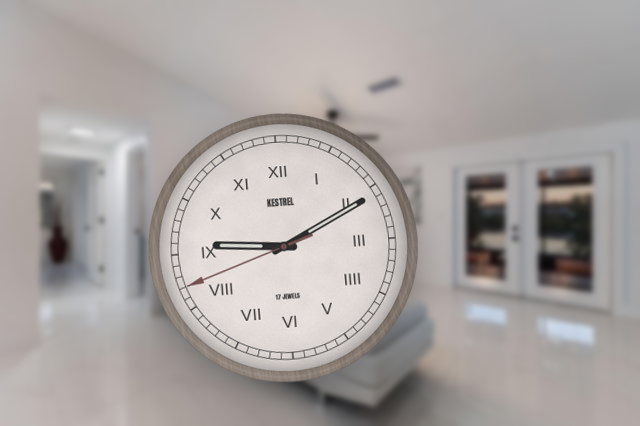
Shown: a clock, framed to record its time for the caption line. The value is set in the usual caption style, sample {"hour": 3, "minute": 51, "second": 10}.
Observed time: {"hour": 9, "minute": 10, "second": 42}
